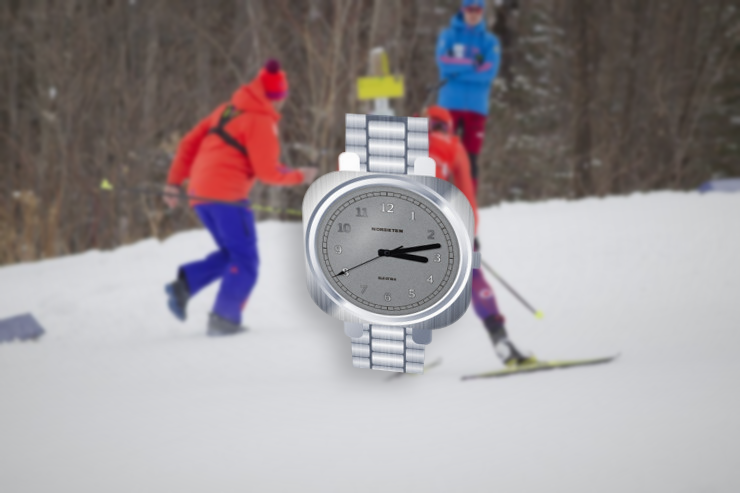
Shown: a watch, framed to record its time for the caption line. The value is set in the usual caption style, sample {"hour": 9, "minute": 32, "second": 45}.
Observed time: {"hour": 3, "minute": 12, "second": 40}
